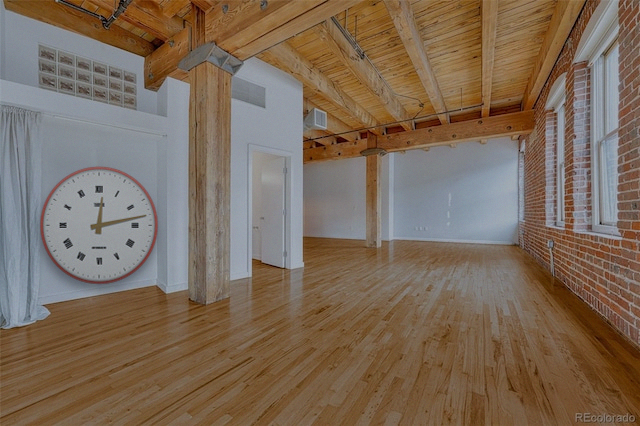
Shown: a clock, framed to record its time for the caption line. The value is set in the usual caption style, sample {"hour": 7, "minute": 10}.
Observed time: {"hour": 12, "minute": 13}
